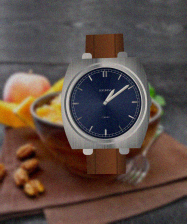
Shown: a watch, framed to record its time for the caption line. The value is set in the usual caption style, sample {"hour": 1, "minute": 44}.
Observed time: {"hour": 1, "minute": 9}
